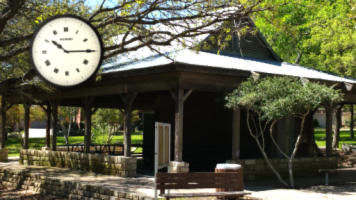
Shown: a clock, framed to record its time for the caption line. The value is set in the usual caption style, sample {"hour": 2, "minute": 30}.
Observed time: {"hour": 10, "minute": 15}
